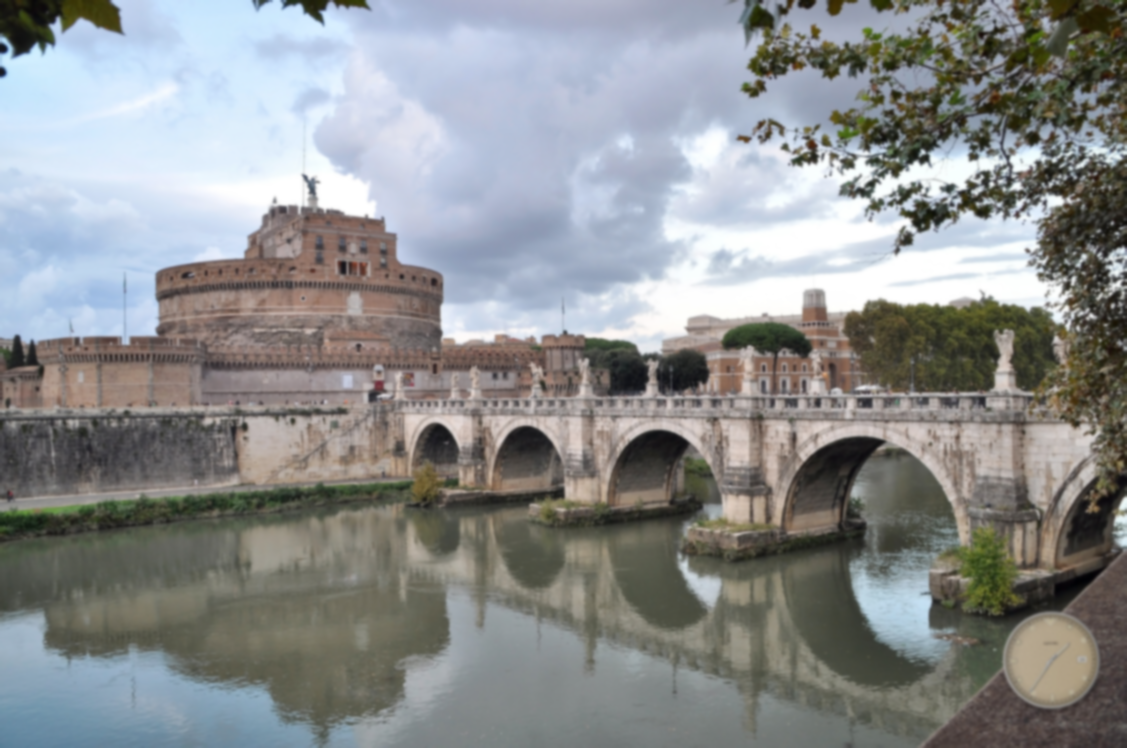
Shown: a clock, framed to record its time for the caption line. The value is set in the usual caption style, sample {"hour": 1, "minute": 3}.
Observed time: {"hour": 1, "minute": 36}
